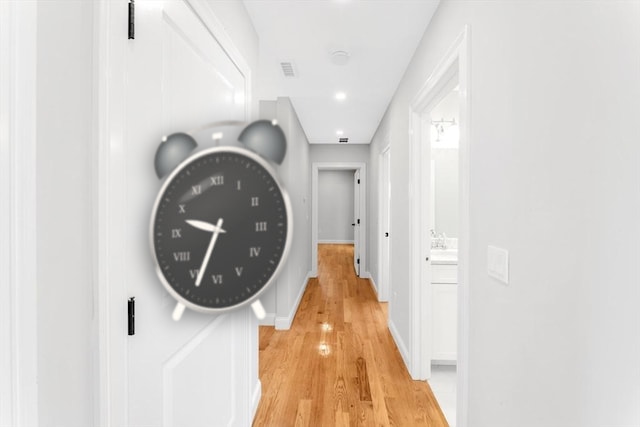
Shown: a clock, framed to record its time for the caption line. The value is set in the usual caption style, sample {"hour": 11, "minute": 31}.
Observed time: {"hour": 9, "minute": 34}
